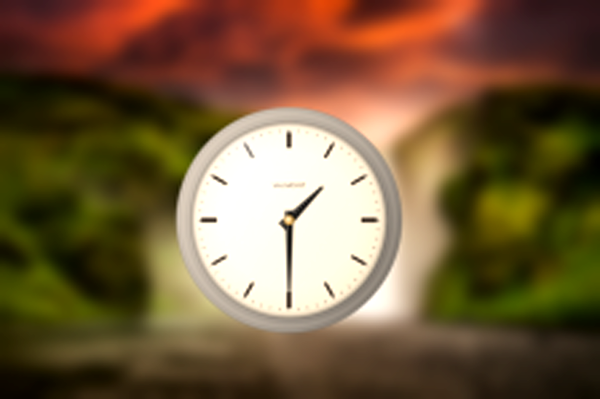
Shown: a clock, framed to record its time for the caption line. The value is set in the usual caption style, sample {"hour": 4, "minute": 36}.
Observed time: {"hour": 1, "minute": 30}
